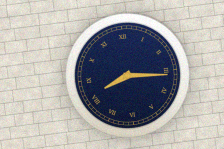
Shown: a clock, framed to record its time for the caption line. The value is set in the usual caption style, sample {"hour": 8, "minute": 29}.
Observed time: {"hour": 8, "minute": 16}
